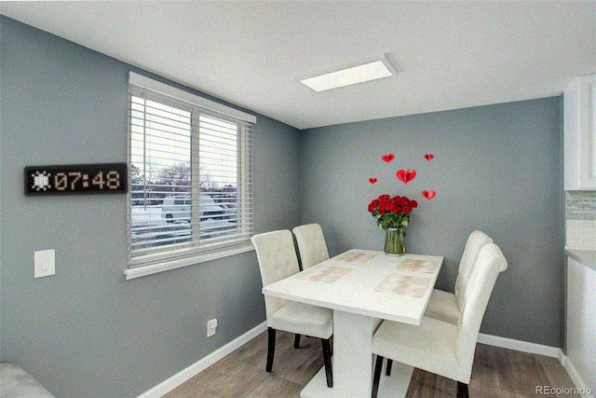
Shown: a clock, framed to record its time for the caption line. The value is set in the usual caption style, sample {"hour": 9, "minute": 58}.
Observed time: {"hour": 7, "minute": 48}
